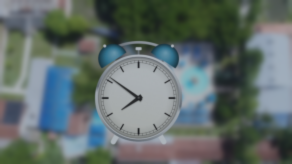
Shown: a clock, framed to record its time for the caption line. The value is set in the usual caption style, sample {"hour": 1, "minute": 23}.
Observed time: {"hour": 7, "minute": 51}
